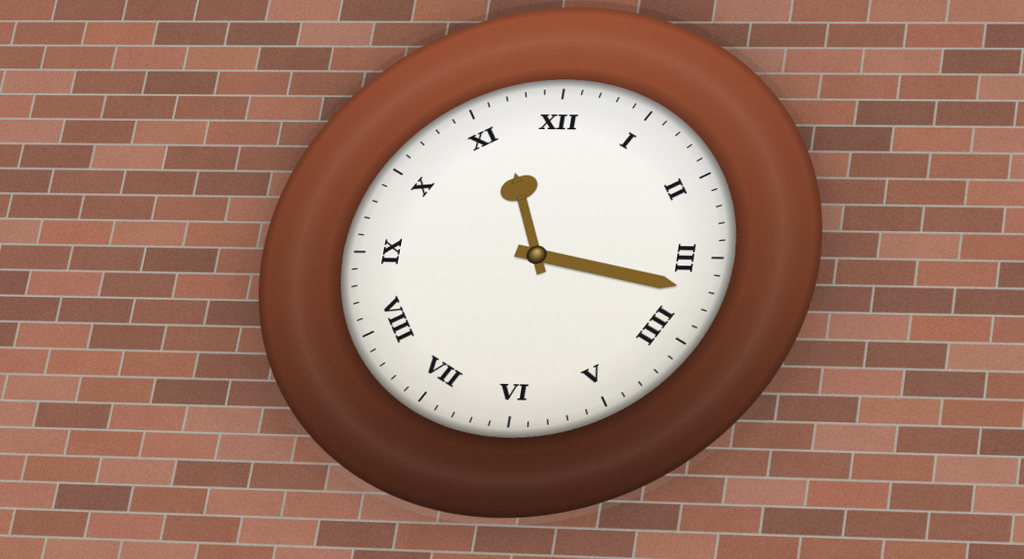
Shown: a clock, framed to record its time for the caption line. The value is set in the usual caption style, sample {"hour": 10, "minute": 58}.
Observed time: {"hour": 11, "minute": 17}
